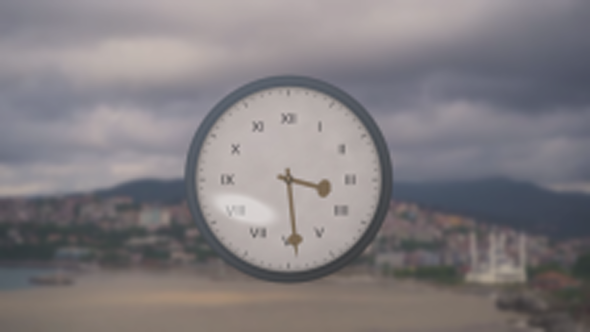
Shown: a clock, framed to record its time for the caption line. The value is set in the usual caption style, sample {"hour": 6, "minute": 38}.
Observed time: {"hour": 3, "minute": 29}
